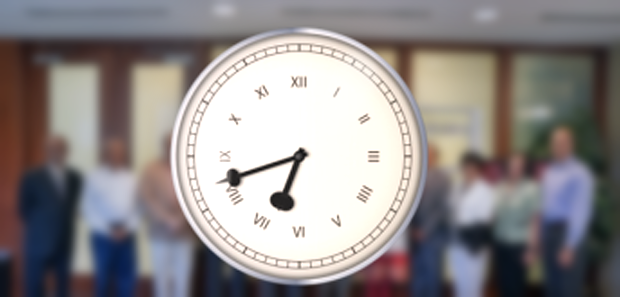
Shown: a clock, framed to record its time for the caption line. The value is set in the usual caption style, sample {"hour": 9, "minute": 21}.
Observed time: {"hour": 6, "minute": 42}
